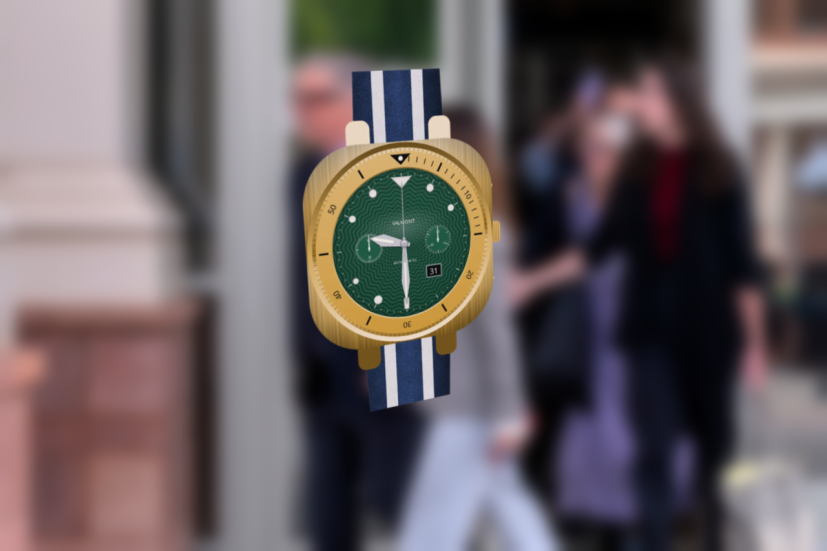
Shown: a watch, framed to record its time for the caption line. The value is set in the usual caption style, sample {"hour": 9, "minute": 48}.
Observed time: {"hour": 9, "minute": 30}
